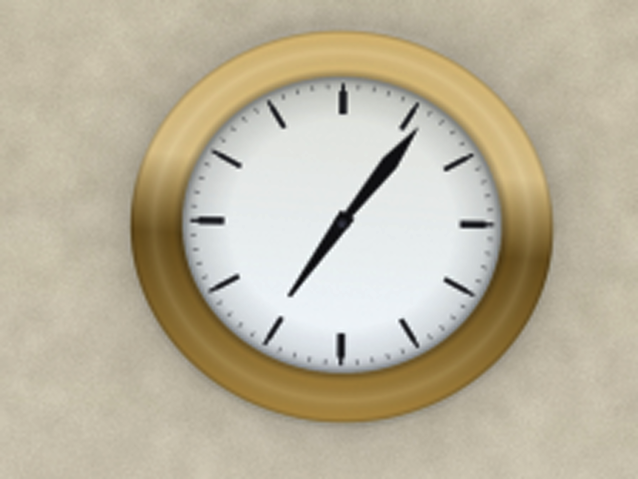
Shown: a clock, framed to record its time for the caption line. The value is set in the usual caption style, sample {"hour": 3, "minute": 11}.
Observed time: {"hour": 7, "minute": 6}
